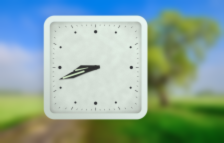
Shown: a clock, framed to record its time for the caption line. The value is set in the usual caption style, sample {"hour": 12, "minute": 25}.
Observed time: {"hour": 8, "minute": 42}
